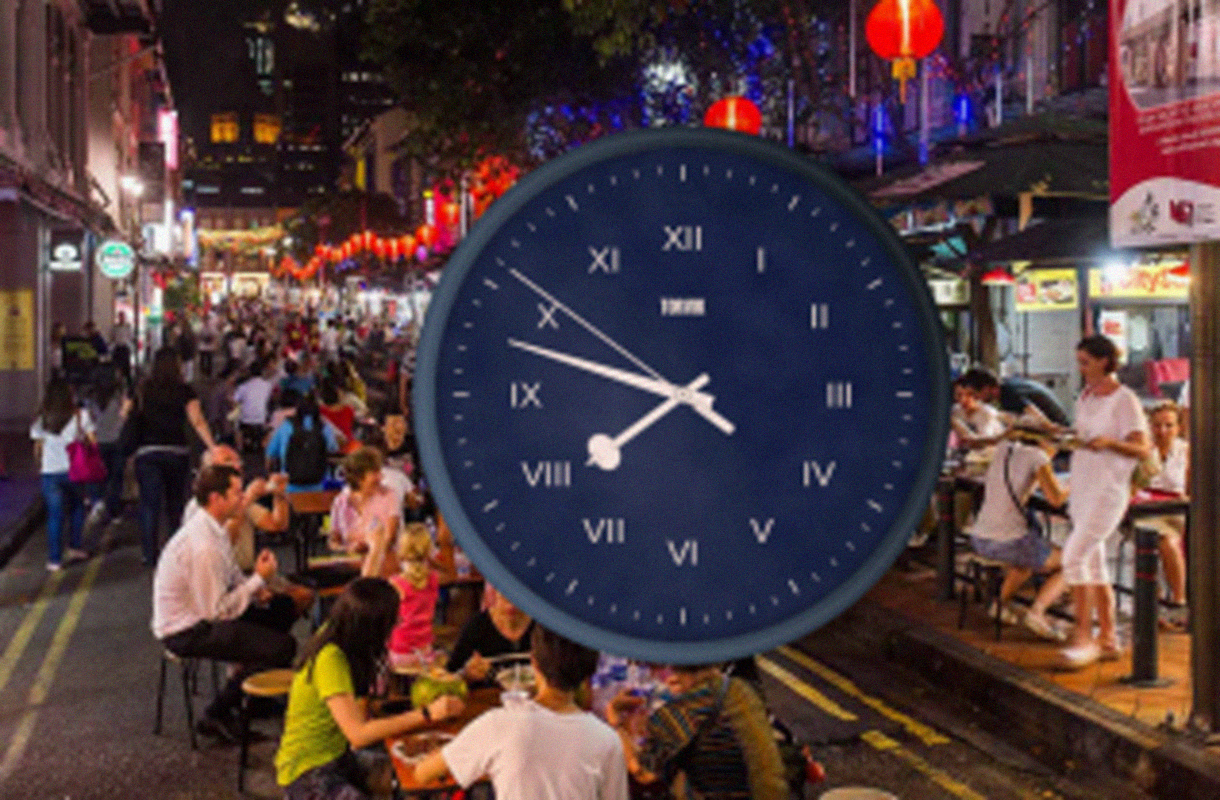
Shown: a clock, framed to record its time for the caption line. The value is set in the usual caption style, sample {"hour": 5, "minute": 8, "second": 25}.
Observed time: {"hour": 7, "minute": 47, "second": 51}
